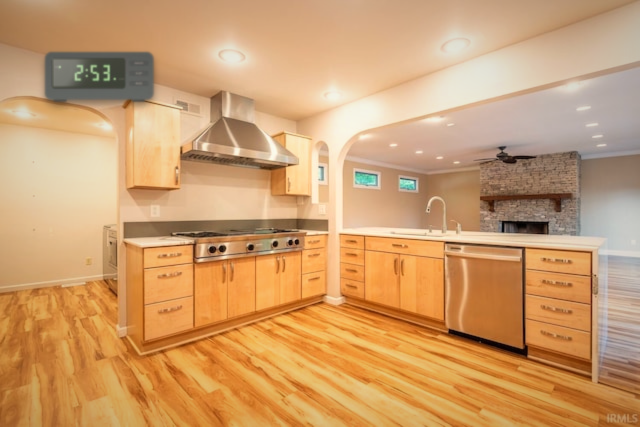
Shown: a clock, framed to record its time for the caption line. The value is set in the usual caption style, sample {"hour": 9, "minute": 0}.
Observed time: {"hour": 2, "minute": 53}
